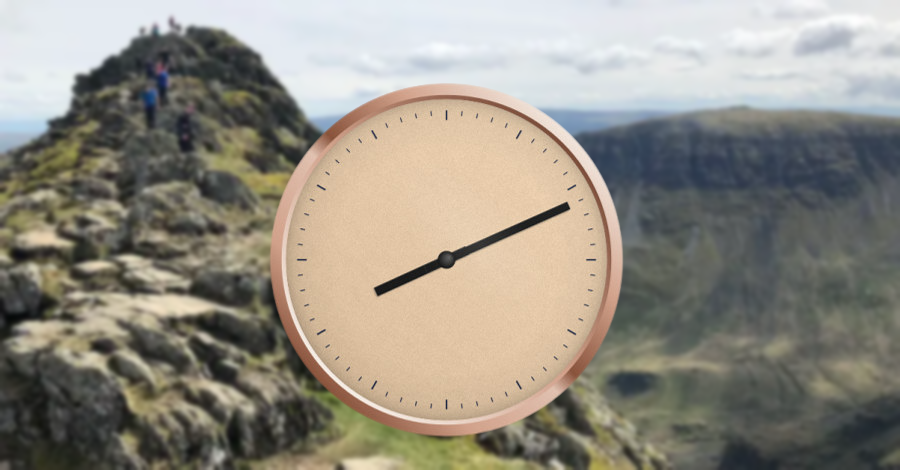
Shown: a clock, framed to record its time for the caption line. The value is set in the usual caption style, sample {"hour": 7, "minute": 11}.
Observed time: {"hour": 8, "minute": 11}
